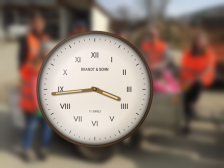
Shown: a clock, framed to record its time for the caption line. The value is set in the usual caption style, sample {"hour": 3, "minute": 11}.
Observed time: {"hour": 3, "minute": 44}
